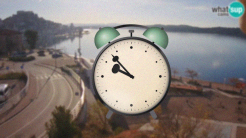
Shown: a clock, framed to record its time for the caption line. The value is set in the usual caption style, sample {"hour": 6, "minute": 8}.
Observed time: {"hour": 9, "minute": 53}
